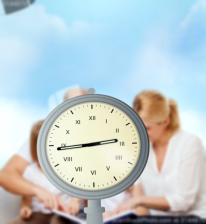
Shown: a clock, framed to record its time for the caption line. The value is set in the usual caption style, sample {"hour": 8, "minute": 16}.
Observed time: {"hour": 2, "minute": 44}
